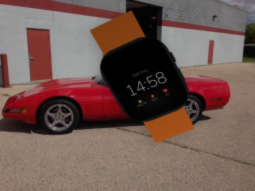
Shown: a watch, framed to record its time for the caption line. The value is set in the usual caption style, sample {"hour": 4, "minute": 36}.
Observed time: {"hour": 14, "minute": 58}
